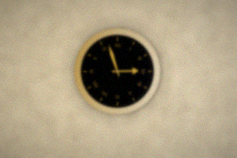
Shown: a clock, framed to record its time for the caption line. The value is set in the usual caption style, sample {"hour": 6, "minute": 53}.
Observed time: {"hour": 2, "minute": 57}
